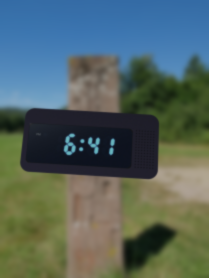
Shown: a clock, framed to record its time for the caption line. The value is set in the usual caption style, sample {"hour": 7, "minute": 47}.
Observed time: {"hour": 6, "minute": 41}
